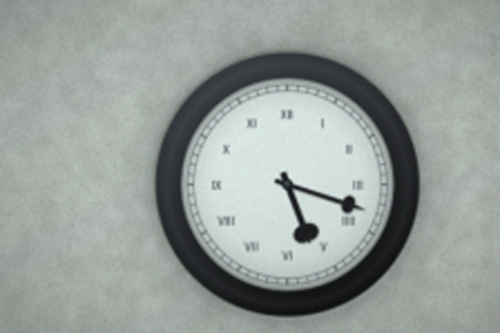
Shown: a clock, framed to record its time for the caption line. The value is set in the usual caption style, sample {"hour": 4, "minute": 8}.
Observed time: {"hour": 5, "minute": 18}
